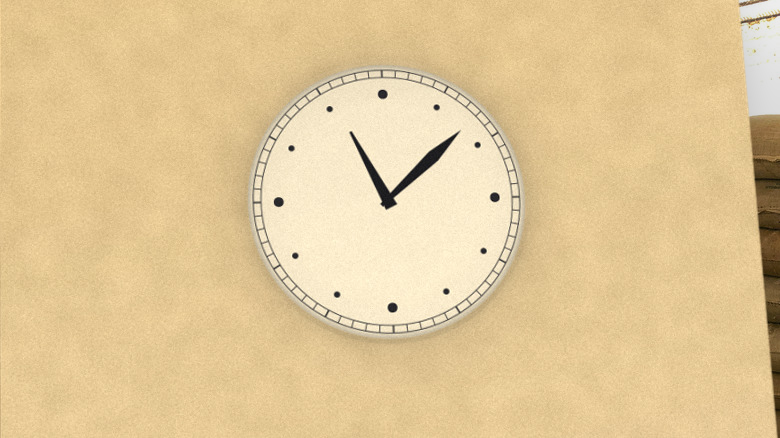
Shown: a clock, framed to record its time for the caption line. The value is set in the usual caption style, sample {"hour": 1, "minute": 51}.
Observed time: {"hour": 11, "minute": 8}
